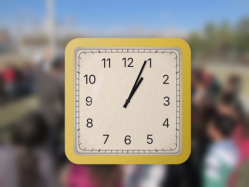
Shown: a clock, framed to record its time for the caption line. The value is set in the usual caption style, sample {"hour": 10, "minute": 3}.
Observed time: {"hour": 1, "minute": 4}
